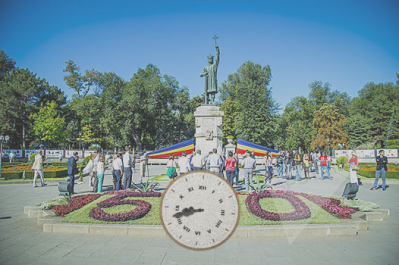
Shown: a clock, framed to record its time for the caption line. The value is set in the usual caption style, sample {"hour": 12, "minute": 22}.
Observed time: {"hour": 8, "minute": 42}
